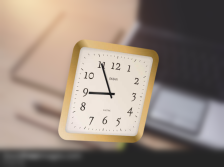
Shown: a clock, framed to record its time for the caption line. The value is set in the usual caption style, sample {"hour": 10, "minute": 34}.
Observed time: {"hour": 8, "minute": 55}
